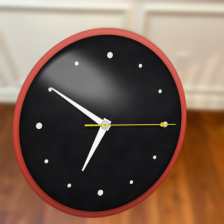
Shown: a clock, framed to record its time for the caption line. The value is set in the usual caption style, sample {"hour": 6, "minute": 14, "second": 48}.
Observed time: {"hour": 6, "minute": 50, "second": 15}
